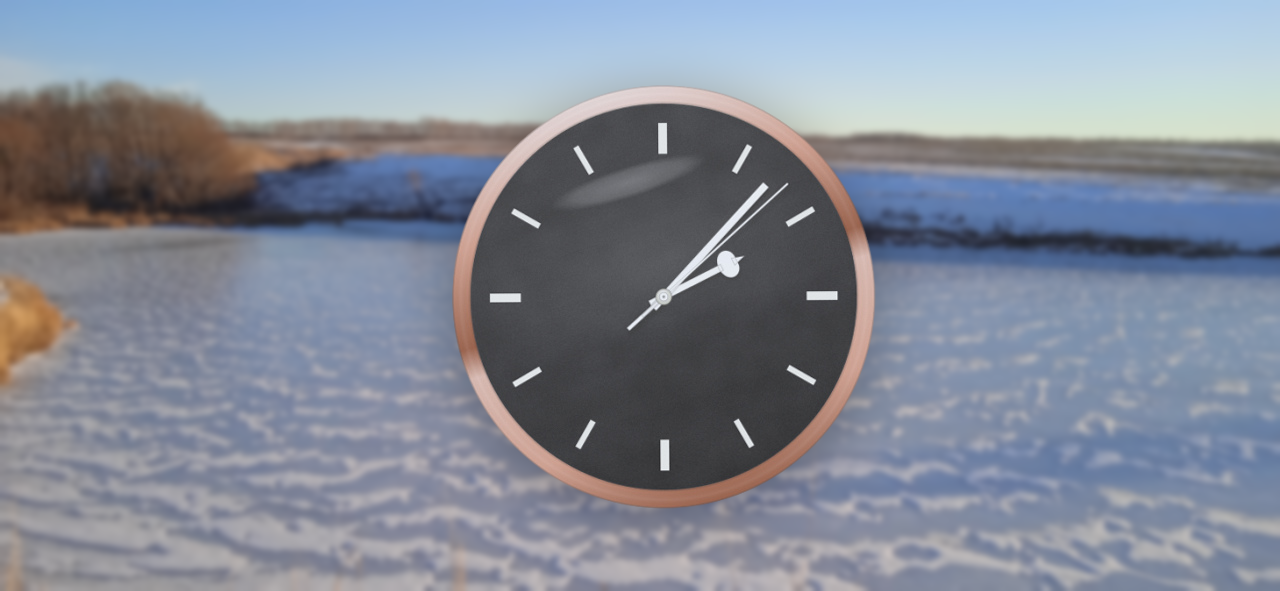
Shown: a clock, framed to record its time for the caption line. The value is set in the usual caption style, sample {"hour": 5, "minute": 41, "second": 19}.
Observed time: {"hour": 2, "minute": 7, "second": 8}
